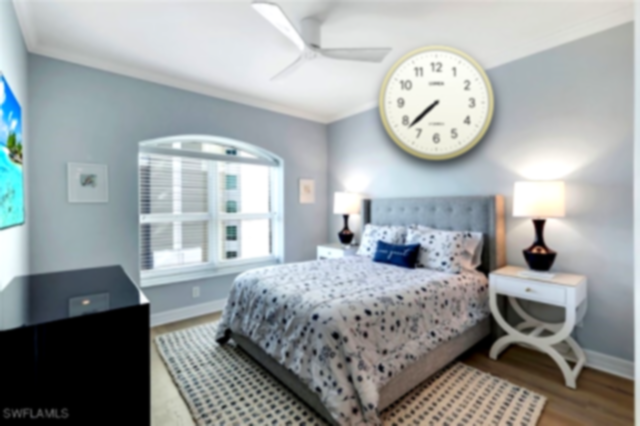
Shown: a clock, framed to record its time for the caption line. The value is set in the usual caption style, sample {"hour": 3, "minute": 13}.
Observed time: {"hour": 7, "minute": 38}
